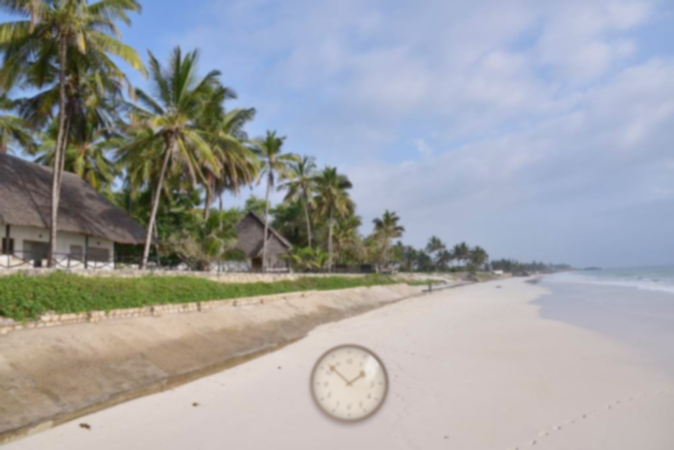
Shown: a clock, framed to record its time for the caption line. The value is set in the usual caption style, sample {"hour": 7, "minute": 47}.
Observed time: {"hour": 1, "minute": 52}
